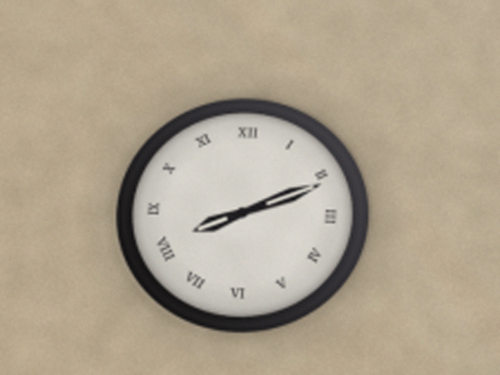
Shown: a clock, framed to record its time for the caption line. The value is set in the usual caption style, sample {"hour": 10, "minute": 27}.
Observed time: {"hour": 8, "minute": 11}
